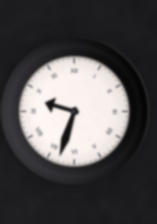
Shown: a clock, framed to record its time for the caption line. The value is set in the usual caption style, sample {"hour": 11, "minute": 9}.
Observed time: {"hour": 9, "minute": 33}
